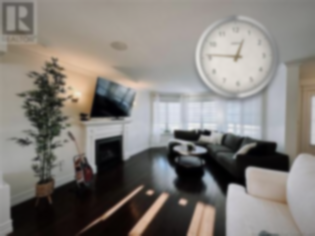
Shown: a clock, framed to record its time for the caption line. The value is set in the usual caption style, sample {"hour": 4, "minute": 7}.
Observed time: {"hour": 12, "minute": 46}
